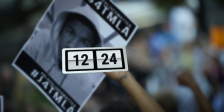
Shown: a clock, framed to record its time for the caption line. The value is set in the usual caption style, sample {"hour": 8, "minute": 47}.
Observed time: {"hour": 12, "minute": 24}
